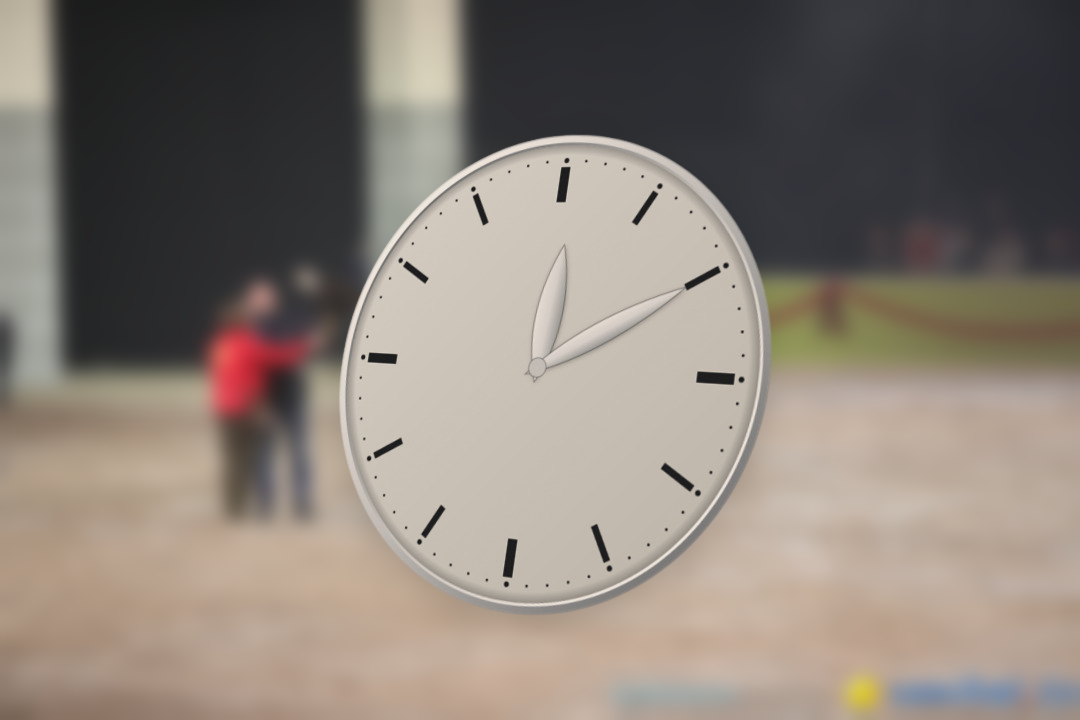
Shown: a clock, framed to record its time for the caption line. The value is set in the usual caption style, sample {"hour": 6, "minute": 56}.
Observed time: {"hour": 12, "minute": 10}
